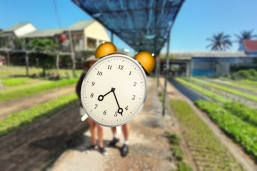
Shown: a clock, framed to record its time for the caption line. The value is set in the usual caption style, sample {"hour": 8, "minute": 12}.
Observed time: {"hour": 7, "minute": 23}
